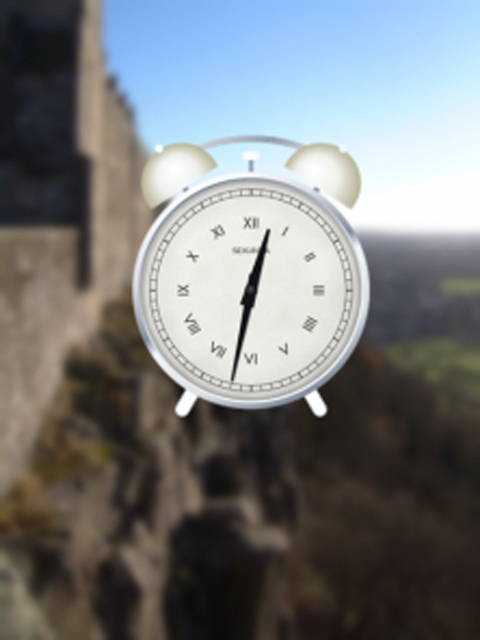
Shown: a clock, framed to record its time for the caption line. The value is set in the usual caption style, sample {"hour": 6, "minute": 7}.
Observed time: {"hour": 12, "minute": 32}
